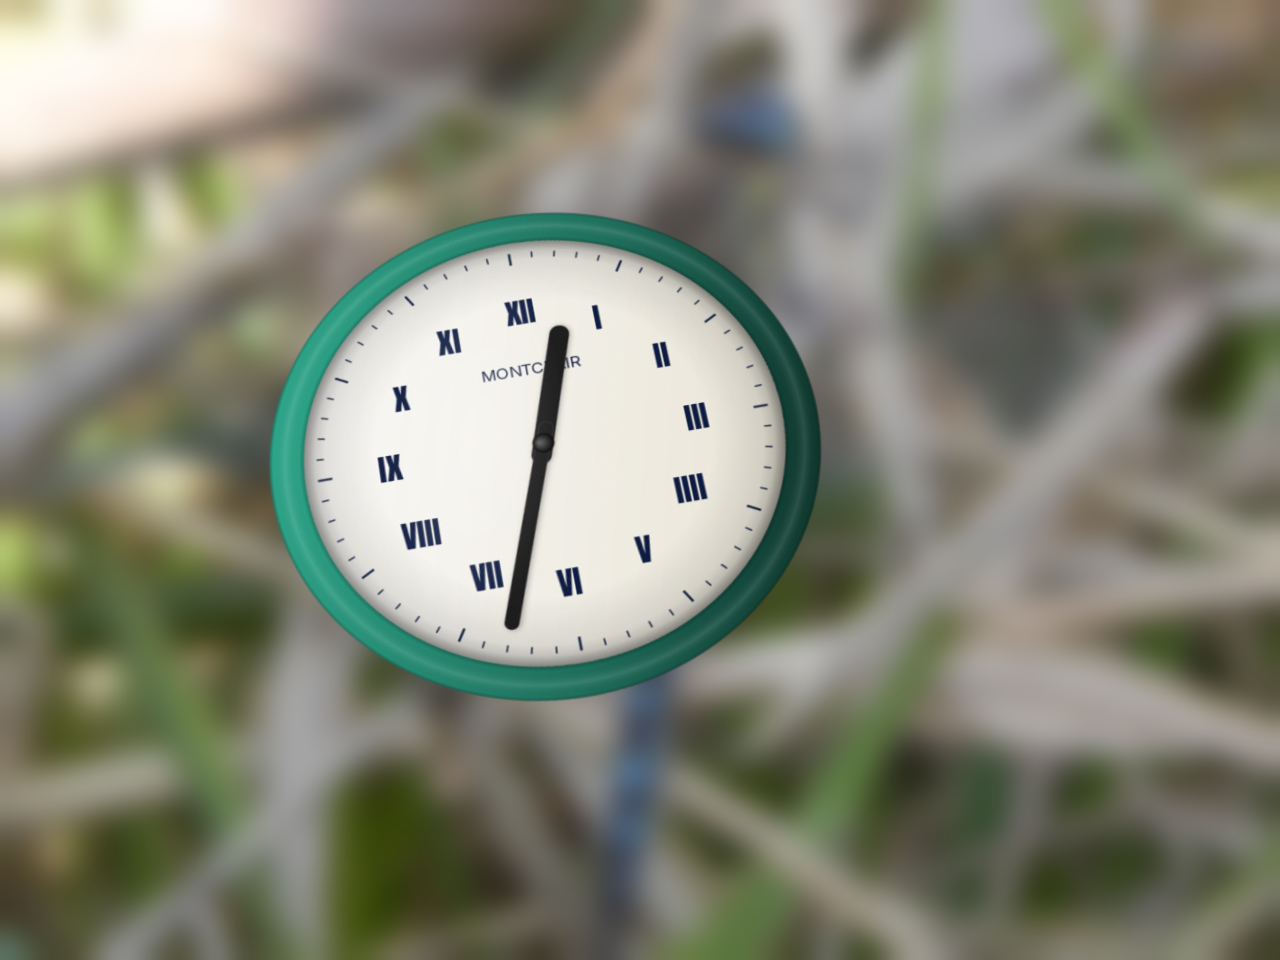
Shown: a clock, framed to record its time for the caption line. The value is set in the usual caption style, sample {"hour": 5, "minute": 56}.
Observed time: {"hour": 12, "minute": 33}
